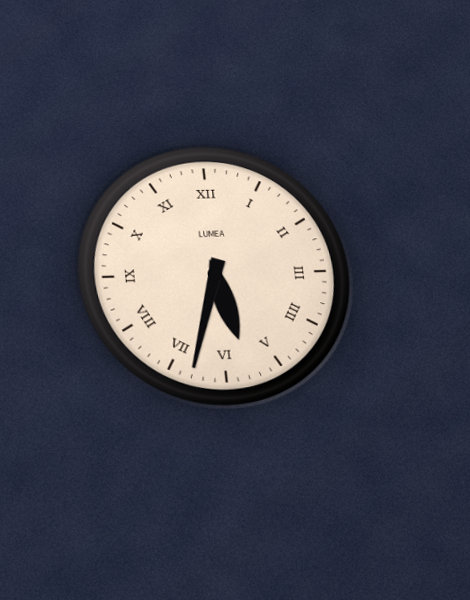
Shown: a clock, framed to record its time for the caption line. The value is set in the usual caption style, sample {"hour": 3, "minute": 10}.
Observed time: {"hour": 5, "minute": 33}
